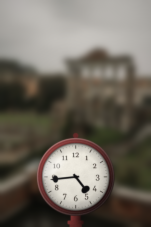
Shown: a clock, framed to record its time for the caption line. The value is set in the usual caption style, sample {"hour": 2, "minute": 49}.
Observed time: {"hour": 4, "minute": 44}
